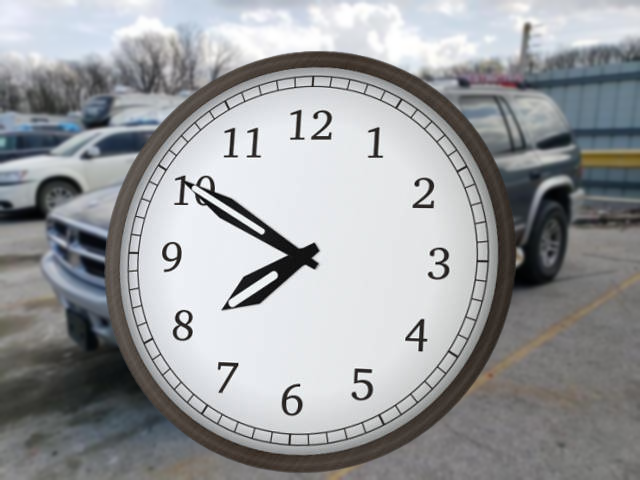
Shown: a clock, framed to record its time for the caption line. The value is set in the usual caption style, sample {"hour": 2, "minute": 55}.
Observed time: {"hour": 7, "minute": 50}
